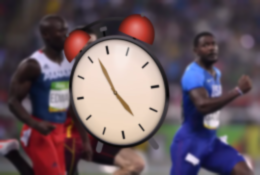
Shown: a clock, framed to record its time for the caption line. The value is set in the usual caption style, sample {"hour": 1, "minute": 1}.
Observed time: {"hour": 4, "minute": 57}
